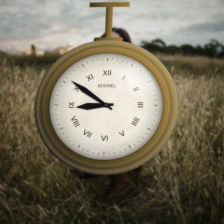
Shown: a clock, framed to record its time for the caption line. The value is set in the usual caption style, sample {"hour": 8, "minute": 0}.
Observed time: {"hour": 8, "minute": 51}
